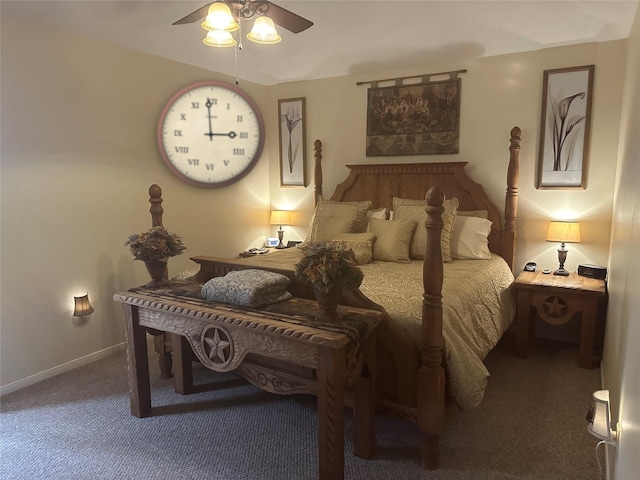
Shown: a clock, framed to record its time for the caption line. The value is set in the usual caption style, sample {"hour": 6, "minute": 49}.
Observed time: {"hour": 2, "minute": 59}
